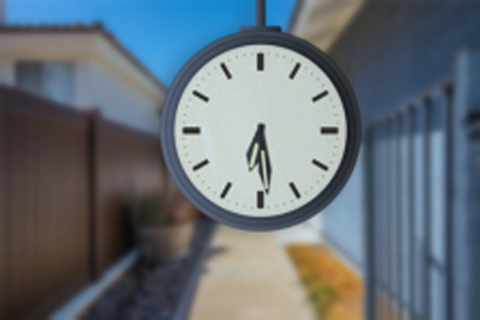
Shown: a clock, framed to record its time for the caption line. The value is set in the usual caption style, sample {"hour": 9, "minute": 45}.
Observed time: {"hour": 6, "minute": 29}
